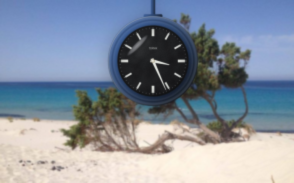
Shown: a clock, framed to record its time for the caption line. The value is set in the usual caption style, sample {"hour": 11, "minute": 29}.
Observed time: {"hour": 3, "minute": 26}
